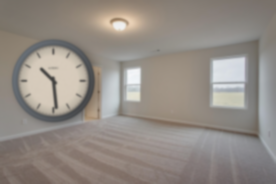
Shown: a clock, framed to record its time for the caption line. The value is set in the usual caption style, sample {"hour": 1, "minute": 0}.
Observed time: {"hour": 10, "minute": 29}
